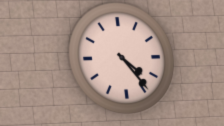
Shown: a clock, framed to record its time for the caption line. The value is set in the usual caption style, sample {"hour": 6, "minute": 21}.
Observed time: {"hour": 4, "minute": 24}
